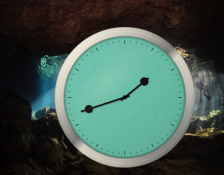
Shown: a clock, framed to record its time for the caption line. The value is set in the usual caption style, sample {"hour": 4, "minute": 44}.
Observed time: {"hour": 1, "minute": 42}
